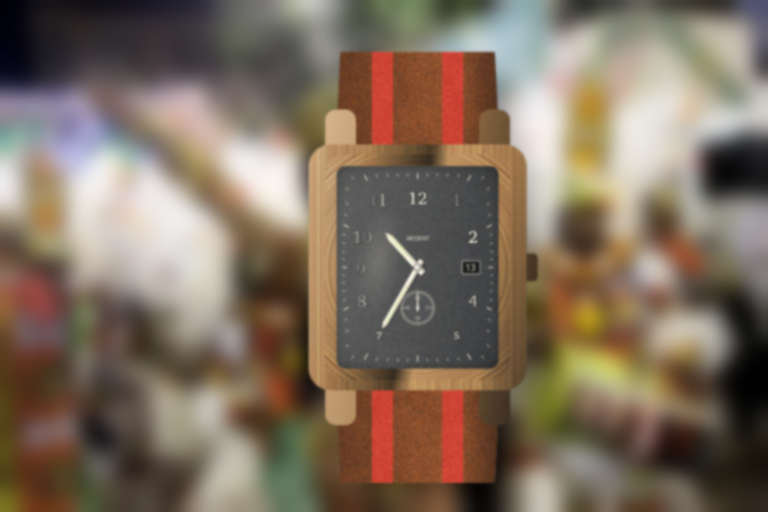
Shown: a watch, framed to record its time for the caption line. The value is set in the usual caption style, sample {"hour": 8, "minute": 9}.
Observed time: {"hour": 10, "minute": 35}
